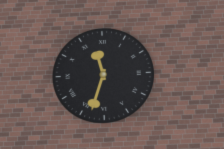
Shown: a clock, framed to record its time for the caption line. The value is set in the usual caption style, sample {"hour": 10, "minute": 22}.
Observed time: {"hour": 11, "minute": 33}
